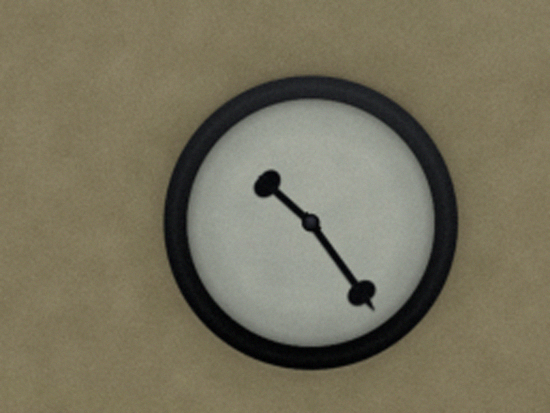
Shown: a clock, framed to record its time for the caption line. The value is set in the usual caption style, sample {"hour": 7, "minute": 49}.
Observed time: {"hour": 10, "minute": 24}
